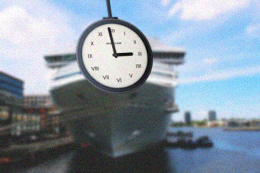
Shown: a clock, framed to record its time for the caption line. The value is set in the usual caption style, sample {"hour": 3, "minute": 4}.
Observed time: {"hour": 2, "minute": 59}
